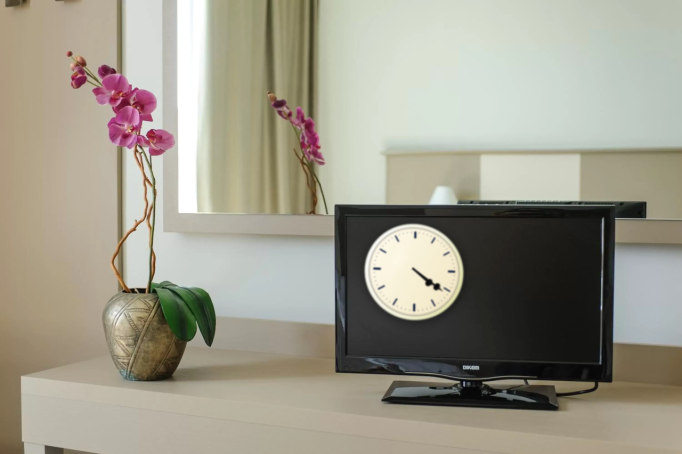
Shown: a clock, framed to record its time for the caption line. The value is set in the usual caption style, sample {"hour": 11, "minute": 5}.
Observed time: {"hour": 4, "minute": 21}
